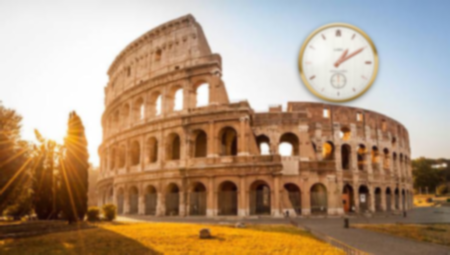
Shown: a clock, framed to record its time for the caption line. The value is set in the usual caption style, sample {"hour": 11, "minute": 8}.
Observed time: {"hour": 1, "minute": 10}
